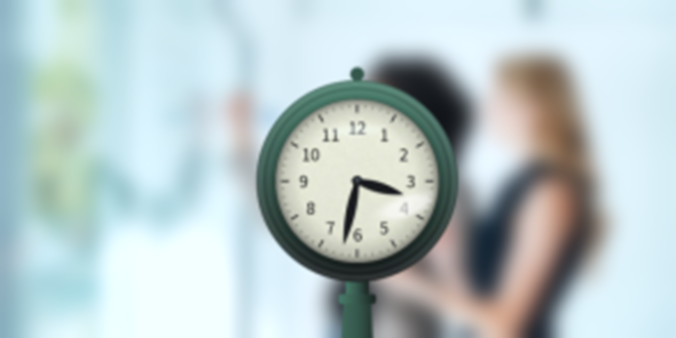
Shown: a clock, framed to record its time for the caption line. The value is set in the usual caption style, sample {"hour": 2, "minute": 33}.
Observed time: {"hour": 3, "minute": 32}
